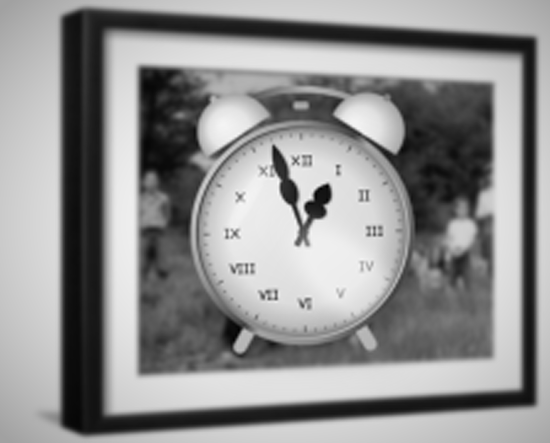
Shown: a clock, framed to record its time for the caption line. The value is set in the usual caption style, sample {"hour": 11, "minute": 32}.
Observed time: {"hour": 12, "minute": 57}
